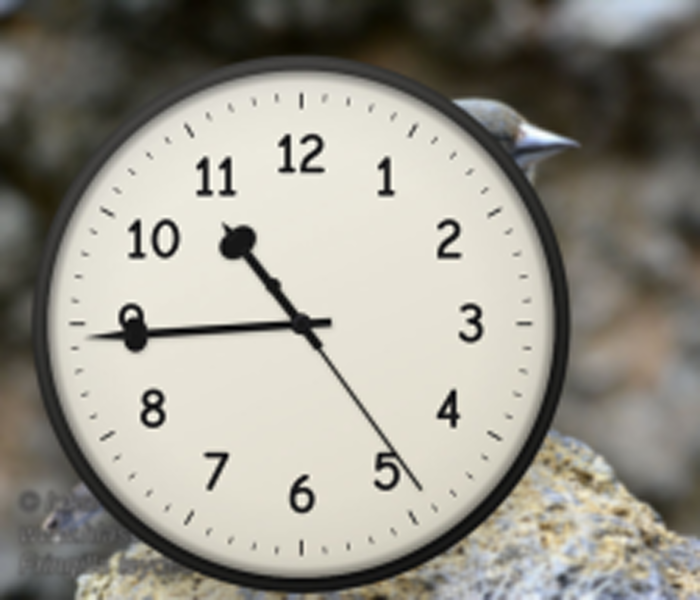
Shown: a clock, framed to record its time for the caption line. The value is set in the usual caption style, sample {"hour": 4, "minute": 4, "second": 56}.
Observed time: {"hour": 10, "minute": 44, "second": 24}
